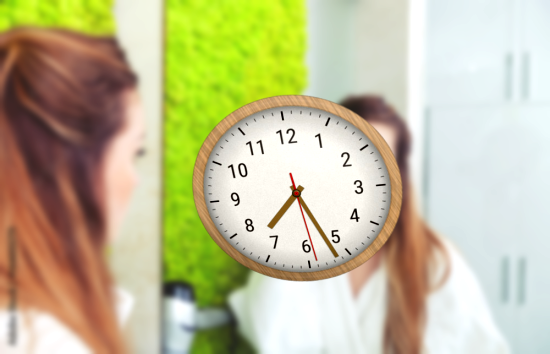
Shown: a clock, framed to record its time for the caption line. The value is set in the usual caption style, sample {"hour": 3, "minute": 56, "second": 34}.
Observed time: {"hour": 7, "minute": 26, "second": 29}
